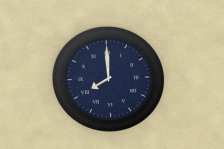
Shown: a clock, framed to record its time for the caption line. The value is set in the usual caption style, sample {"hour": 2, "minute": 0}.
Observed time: {"hour": 8, "minute": 0}
